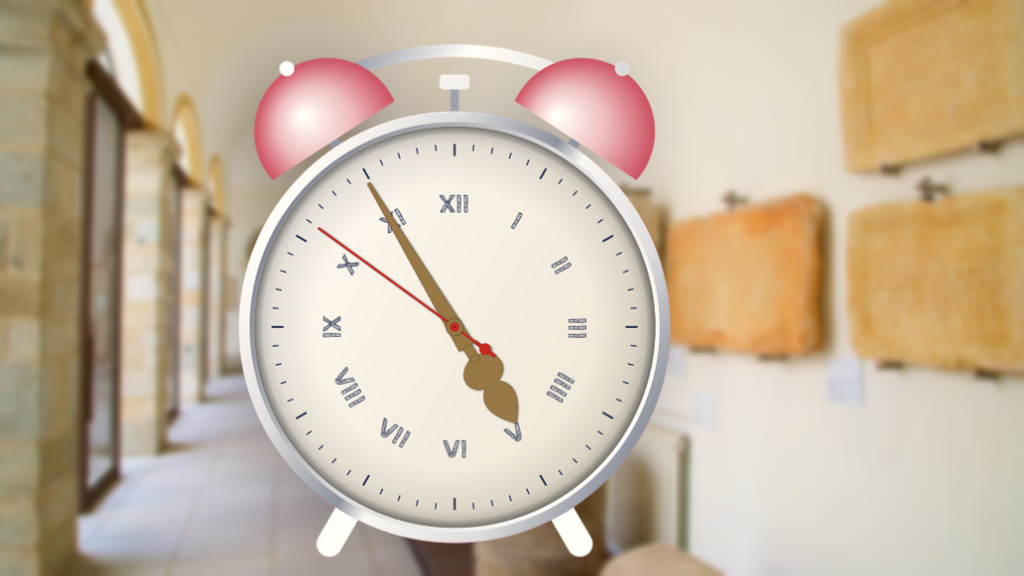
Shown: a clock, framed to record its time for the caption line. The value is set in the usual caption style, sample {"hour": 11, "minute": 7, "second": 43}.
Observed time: {"hour": 4, "minute": 54, "second": 51}
